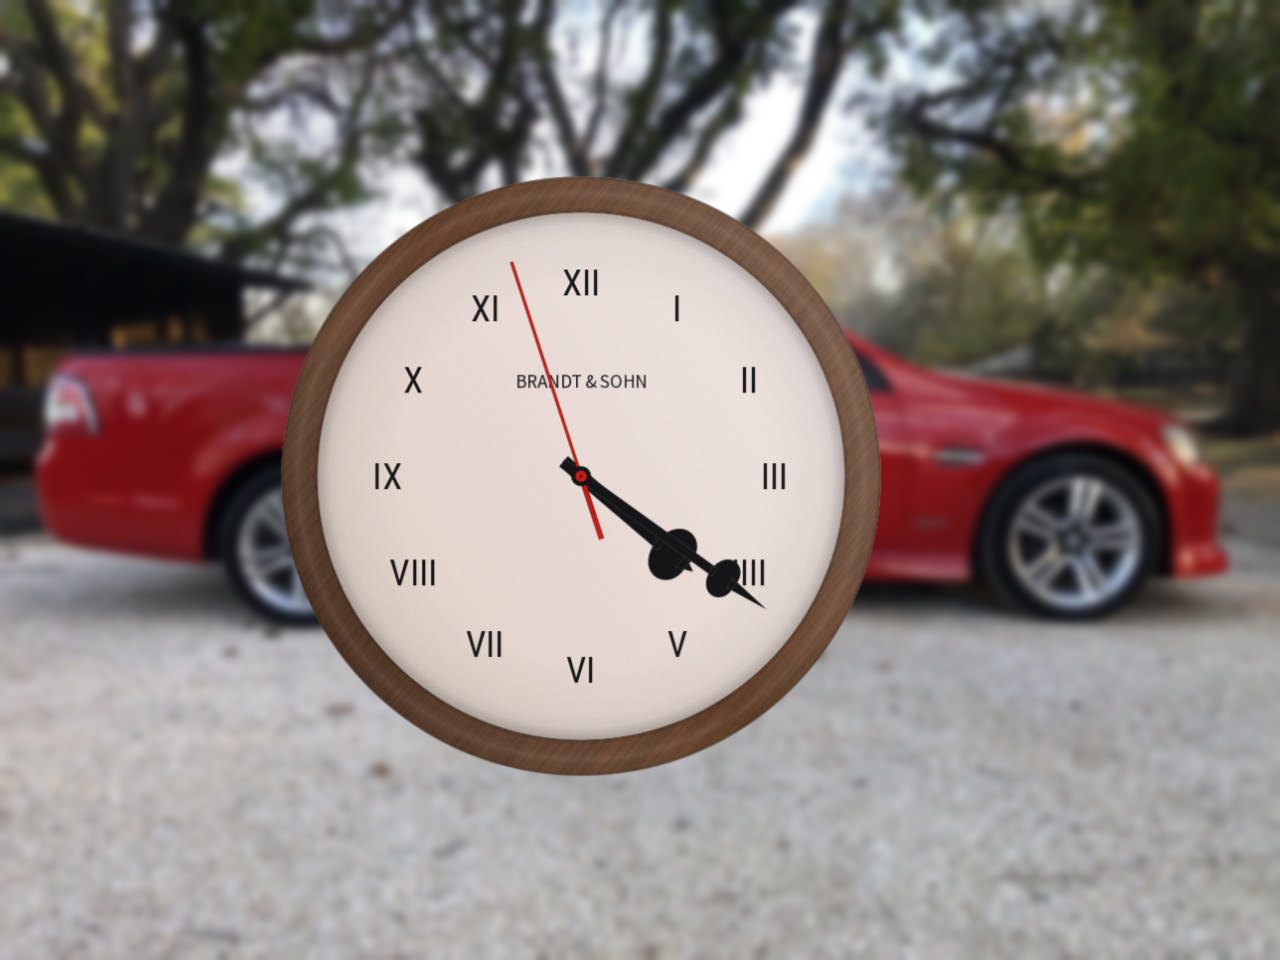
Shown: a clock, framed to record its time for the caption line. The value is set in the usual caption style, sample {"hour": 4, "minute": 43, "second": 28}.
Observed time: {"hour": 4, "minute": 20, "second": 57}
